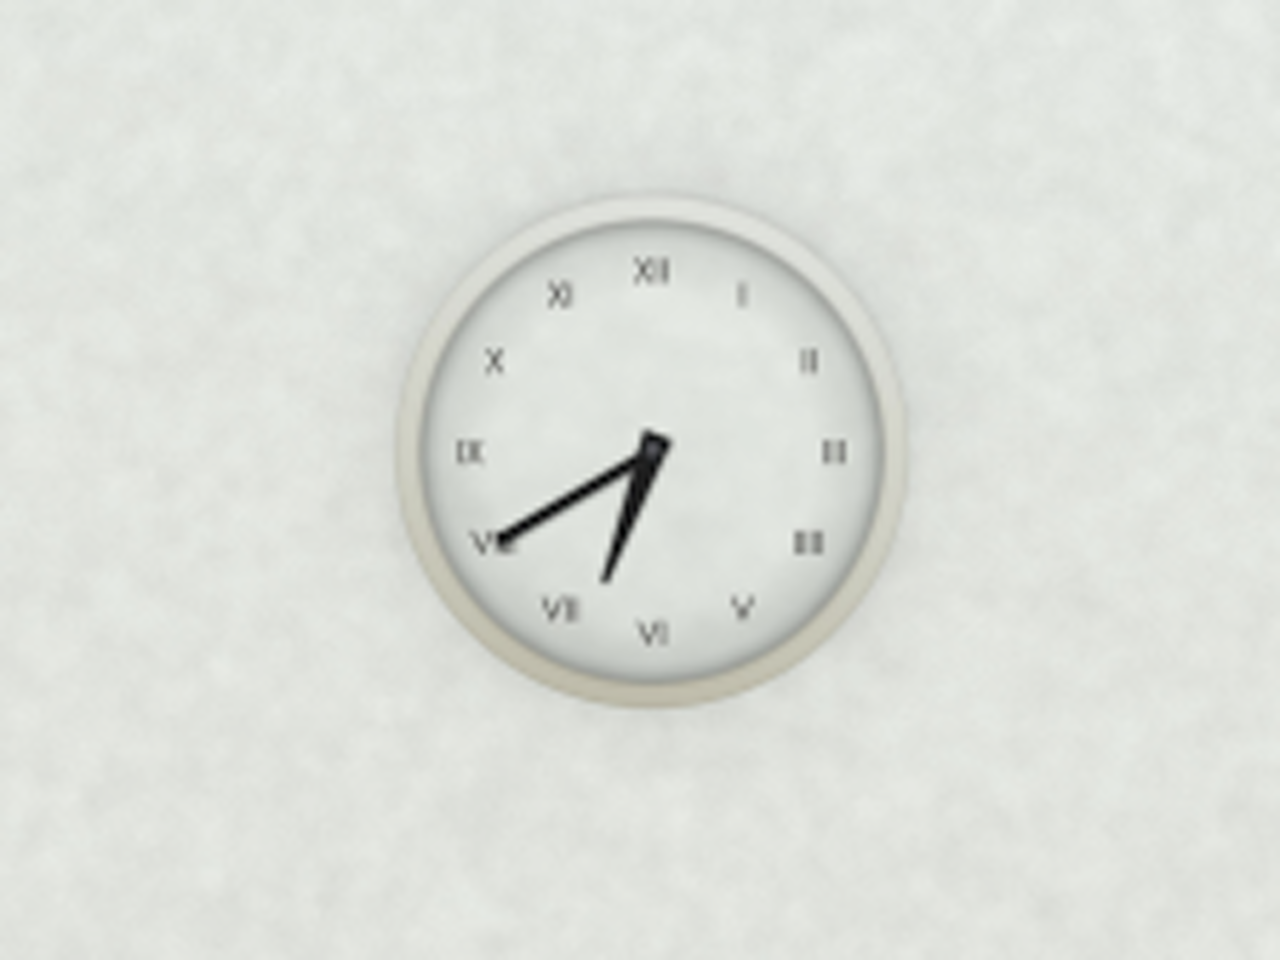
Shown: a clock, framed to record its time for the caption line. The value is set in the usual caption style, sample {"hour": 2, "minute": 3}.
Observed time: {"hour": 6, "minute": 40}
